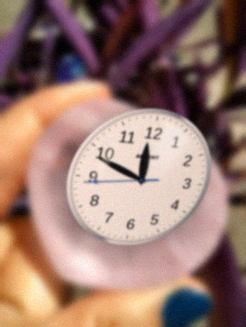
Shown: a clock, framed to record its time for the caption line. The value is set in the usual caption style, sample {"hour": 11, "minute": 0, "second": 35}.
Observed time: {"hour": 11, "minute": 48, "second": 44}
